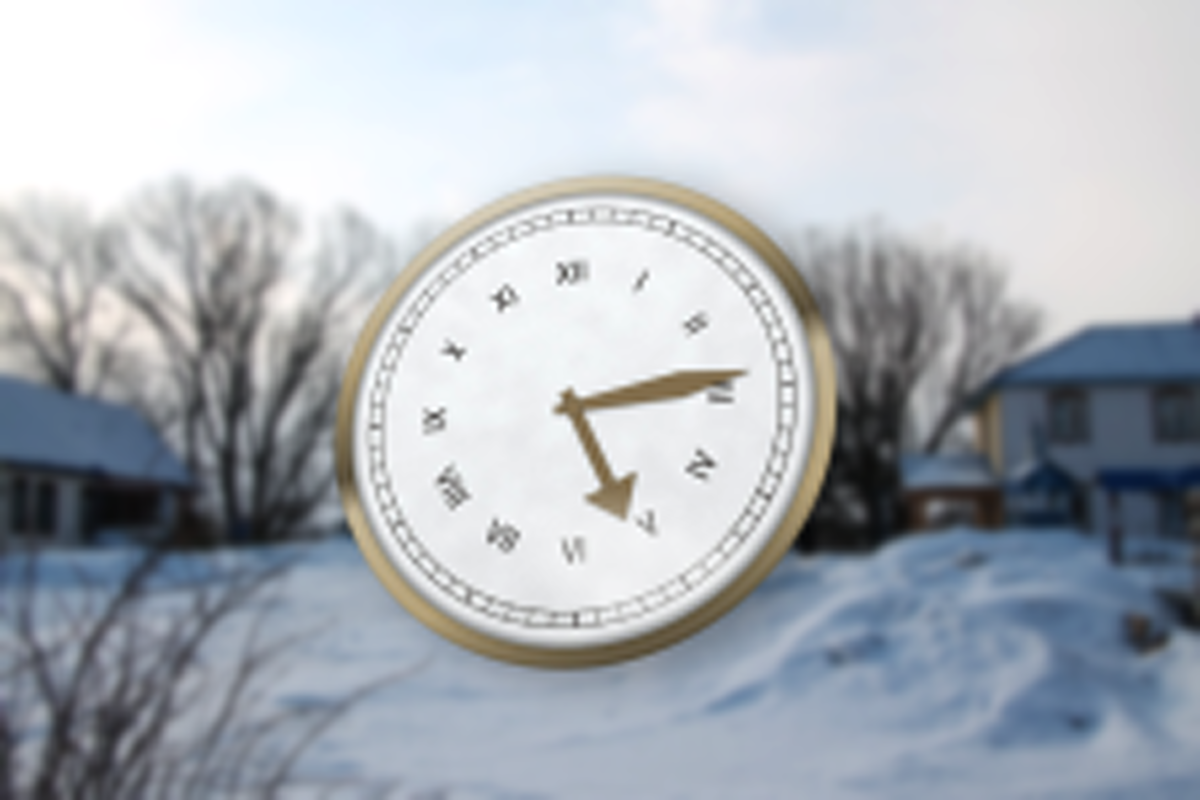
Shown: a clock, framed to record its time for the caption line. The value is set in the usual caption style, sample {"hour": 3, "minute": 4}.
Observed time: {"hour": 5, "minute": 14}
